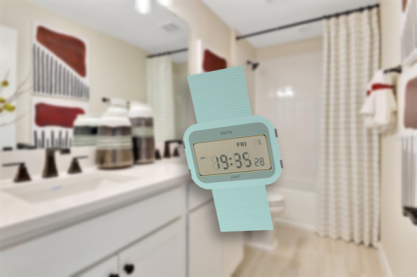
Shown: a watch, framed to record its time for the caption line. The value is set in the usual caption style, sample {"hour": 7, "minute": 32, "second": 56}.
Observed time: {"hour": 19, "minute": 35, "second": 28}
